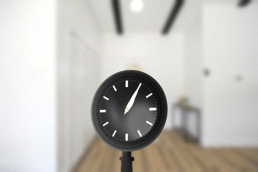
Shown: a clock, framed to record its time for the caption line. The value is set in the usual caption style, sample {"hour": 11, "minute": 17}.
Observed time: {"hour": 1, "minute": 5}
